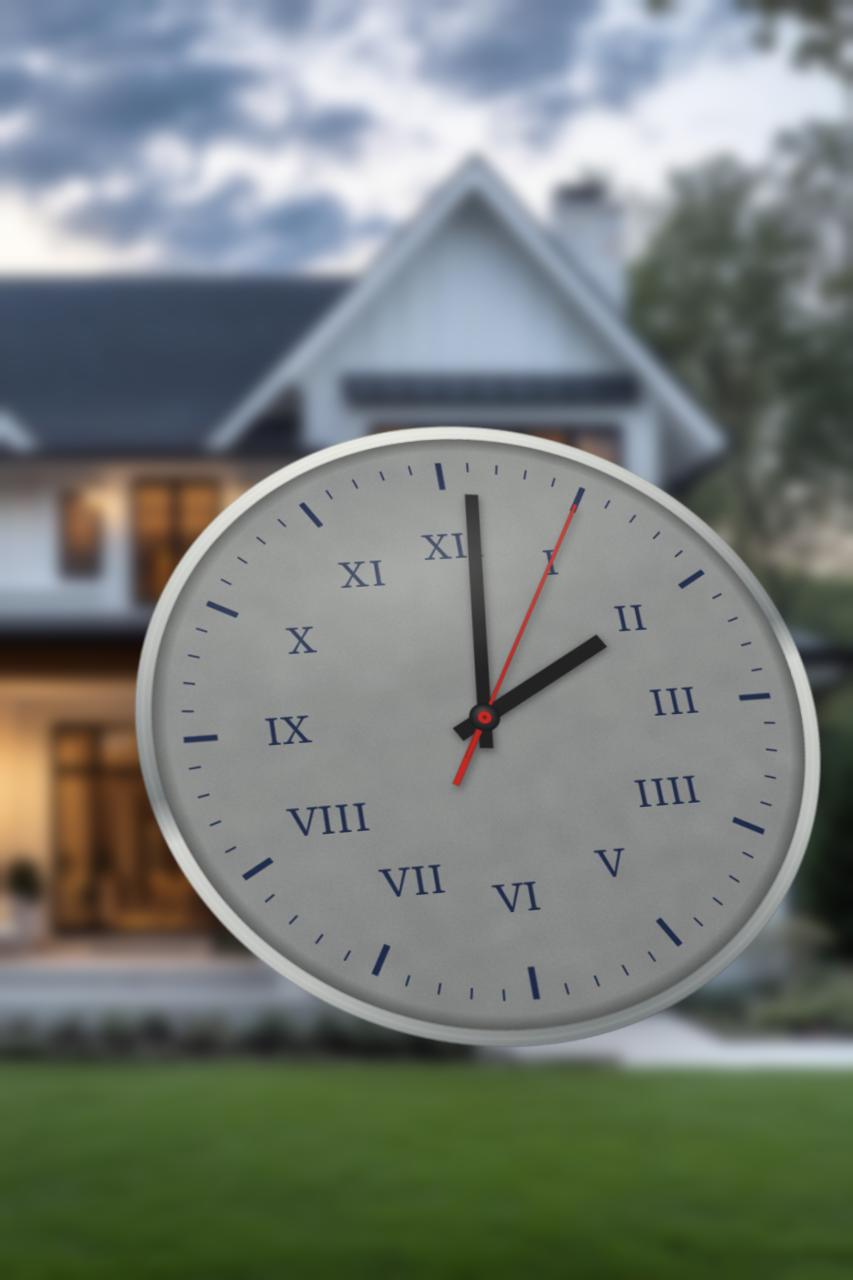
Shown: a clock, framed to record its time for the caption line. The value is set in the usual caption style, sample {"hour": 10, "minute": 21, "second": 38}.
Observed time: {"hour": 2, "minute": 1, "second": 5}
